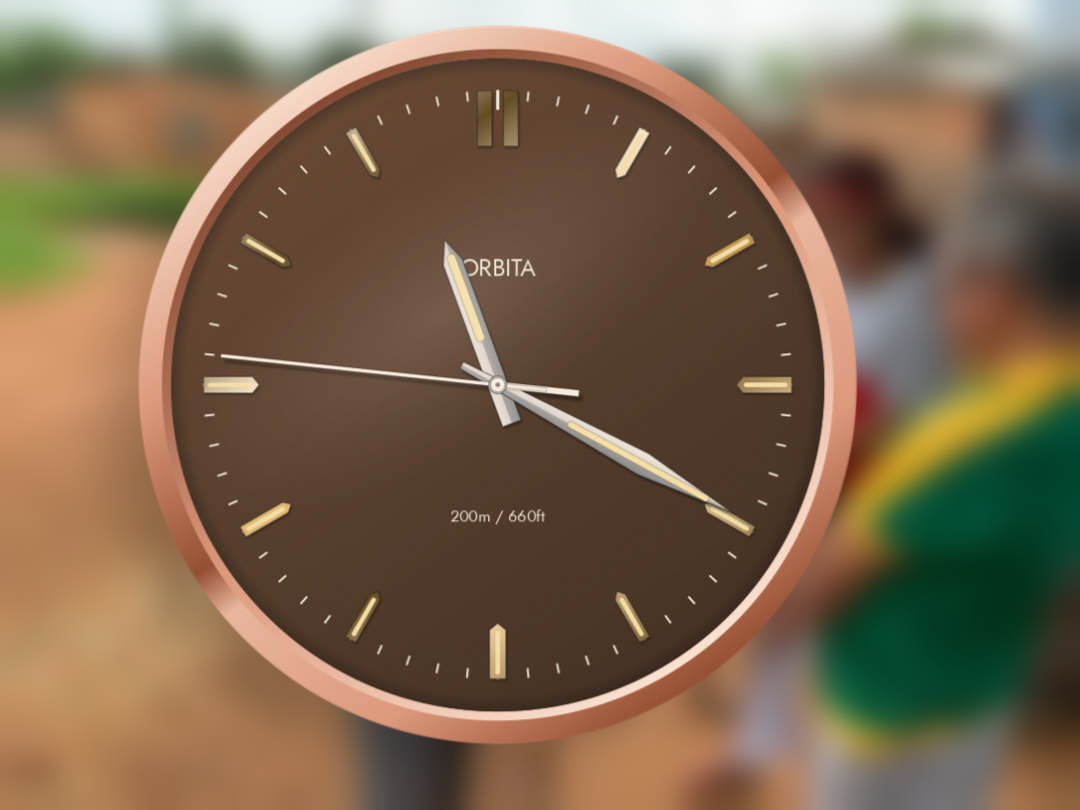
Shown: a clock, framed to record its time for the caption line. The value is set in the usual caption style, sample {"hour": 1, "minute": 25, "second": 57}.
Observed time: {"hour": 11, "minute": 19, "second": 46}
